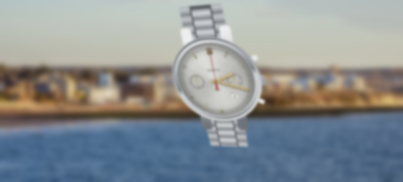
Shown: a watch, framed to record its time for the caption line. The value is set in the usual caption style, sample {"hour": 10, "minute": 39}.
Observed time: {"hour": 2, "minute": 18}
